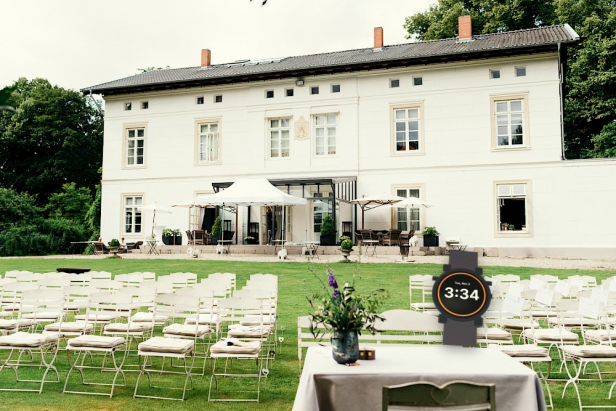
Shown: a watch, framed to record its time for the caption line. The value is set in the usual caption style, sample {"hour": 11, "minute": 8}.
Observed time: {"hour": 3, "minute": 34}
